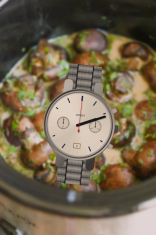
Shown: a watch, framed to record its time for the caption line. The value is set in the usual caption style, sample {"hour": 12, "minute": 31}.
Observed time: {"hour": 2, "minute": 11}
